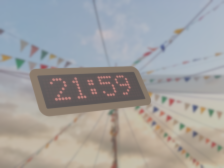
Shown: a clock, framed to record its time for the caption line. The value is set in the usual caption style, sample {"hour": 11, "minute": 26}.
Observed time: {"hour": 21, "minute": 59}
